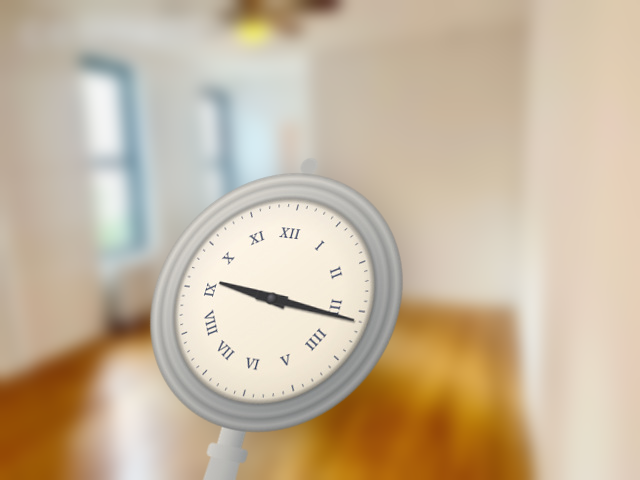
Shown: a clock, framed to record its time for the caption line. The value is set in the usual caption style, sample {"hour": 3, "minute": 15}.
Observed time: {"hour": 9, "minute": 16}
